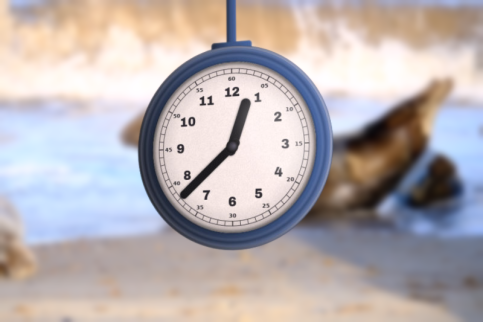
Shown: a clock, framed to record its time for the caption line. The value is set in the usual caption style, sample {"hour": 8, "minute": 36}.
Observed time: {"hour": 12, "minute": 38}
